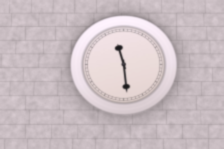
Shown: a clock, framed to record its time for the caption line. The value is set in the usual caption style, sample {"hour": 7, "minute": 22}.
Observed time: {"hour": 11, "minute": 29}
